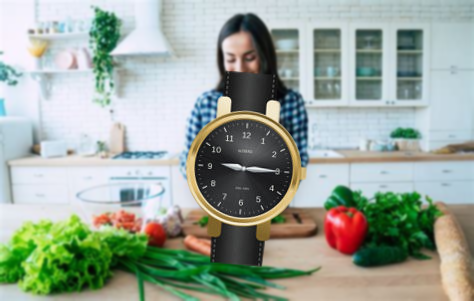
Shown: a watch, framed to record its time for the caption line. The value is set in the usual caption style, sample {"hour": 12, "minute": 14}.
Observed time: {"hour": 9, "minute": 15}
